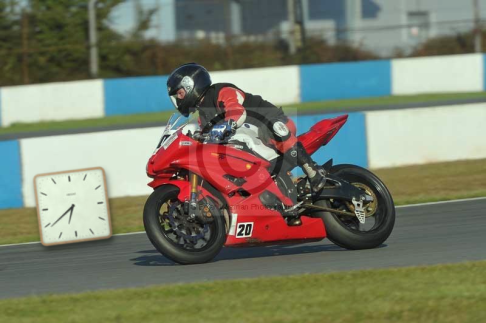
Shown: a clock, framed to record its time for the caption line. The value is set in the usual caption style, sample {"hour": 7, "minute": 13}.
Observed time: {"hour": 6, "minute": 39}
